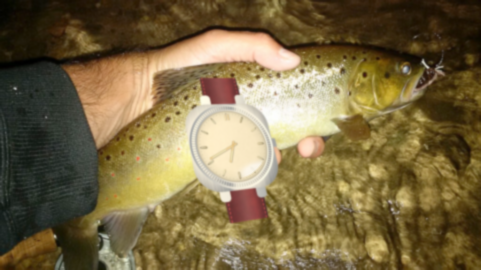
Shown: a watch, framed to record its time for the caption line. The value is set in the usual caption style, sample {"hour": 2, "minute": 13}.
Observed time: {"hour": 6, "minute": 41}
